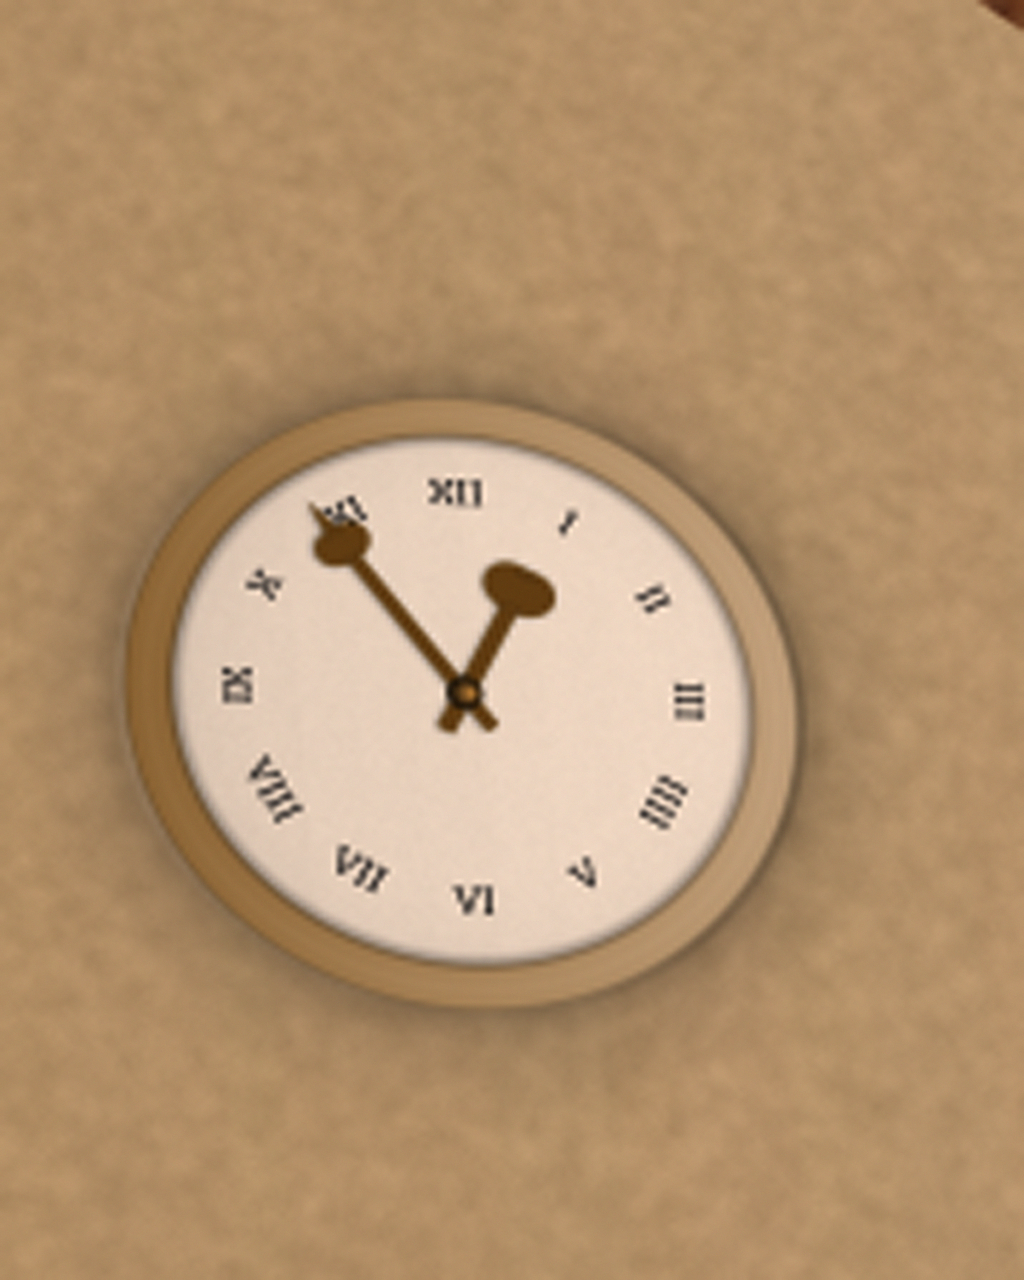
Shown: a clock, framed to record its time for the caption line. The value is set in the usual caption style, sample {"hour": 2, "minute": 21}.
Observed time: {"hour": 12, "minute": 54}
